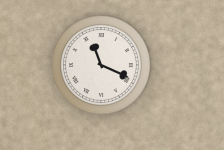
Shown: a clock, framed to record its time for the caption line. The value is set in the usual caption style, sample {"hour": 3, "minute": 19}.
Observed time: {"hour": 11, "minute": 19}
